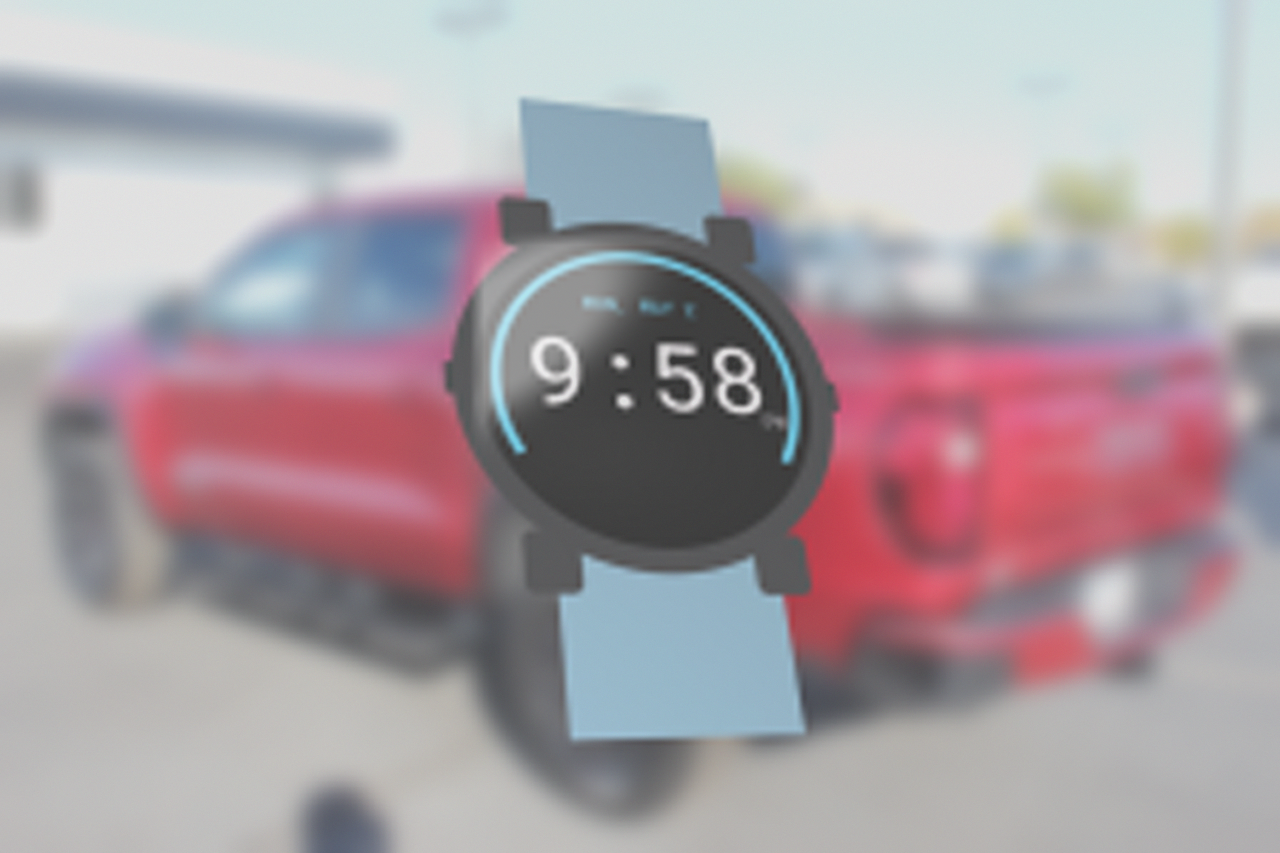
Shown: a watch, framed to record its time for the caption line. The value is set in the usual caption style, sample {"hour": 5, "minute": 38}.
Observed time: {"hour": 9, "minute": 58}
